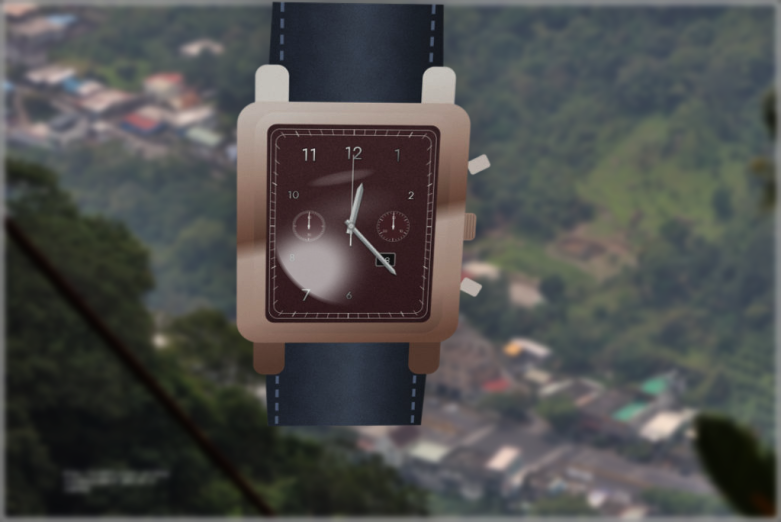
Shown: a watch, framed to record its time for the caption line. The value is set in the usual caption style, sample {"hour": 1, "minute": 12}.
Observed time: {"hour": 12, "minute": 23}
